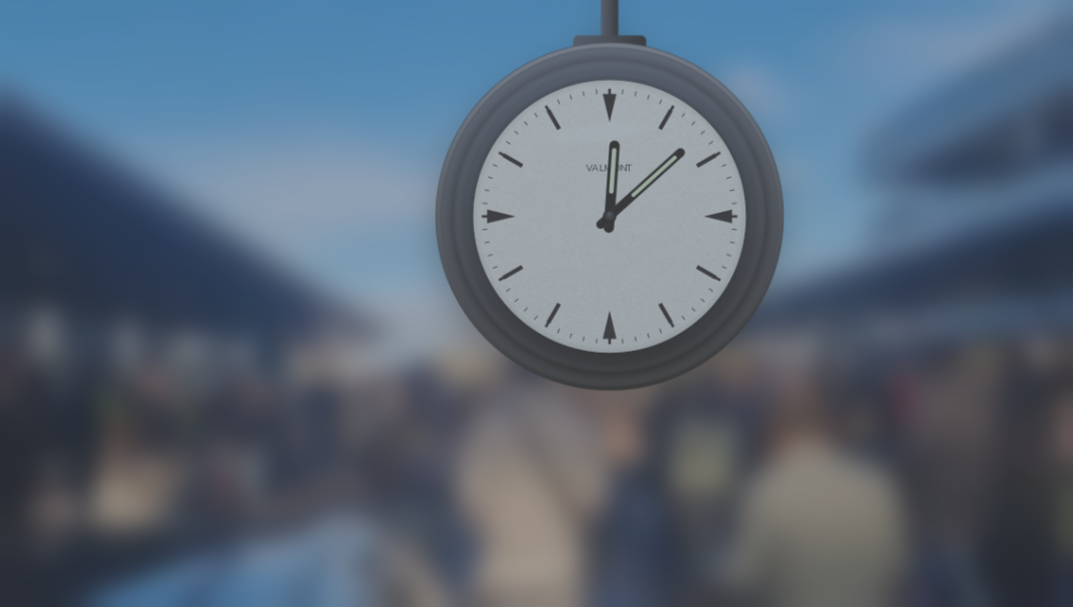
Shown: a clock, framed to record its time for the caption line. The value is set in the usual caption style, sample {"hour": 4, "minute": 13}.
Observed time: {"hour": 12, "minute": 8}
